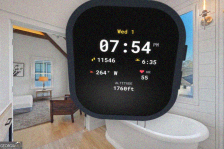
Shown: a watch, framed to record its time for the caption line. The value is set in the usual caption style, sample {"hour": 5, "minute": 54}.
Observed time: {"hour": 7, "minute": 54}
